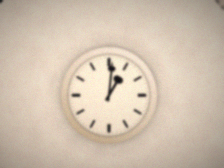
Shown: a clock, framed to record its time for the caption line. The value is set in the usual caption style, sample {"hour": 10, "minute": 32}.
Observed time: {"hour": 1, "minute": 1}
